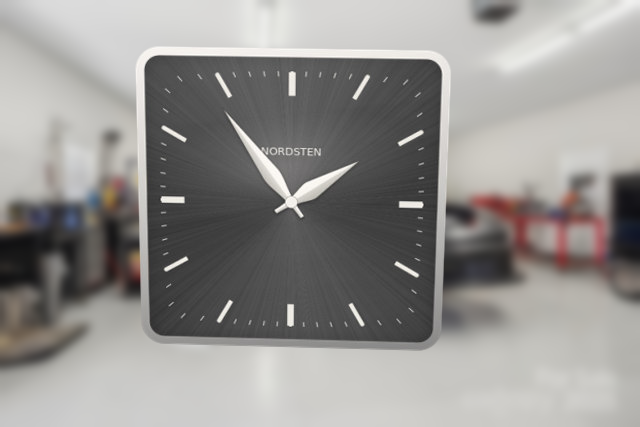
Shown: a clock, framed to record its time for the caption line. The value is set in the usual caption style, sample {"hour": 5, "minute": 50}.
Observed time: {"hour": 1, "minute": 54}
